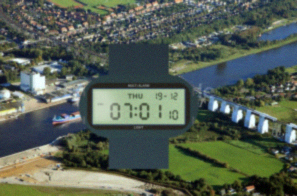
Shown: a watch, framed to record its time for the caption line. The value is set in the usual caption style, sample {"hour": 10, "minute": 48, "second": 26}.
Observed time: {"hour": 7, "minute": 1, "second": 10}
